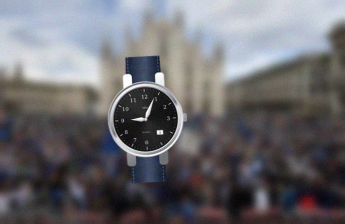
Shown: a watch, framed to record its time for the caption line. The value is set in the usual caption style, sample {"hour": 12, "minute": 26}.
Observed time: {"hour": 9, "minute": 4}
